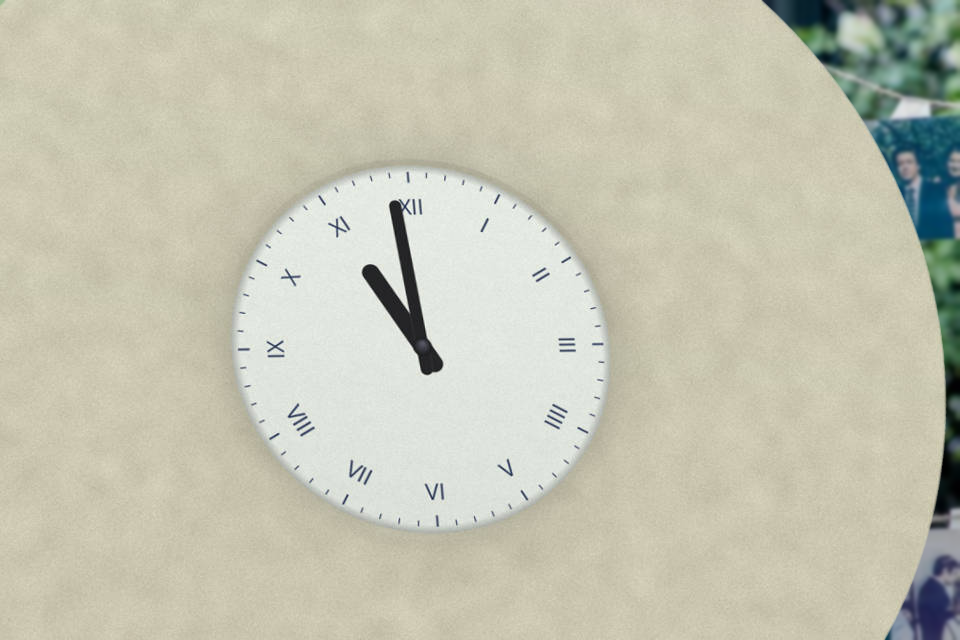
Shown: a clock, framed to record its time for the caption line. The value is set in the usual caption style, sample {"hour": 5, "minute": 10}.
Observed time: {"hour": 10, "minute": 59}
